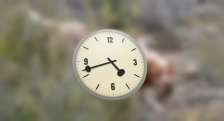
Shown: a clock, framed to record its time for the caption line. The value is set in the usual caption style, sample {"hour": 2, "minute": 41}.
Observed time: {"hour": 4, "minute": 42}
